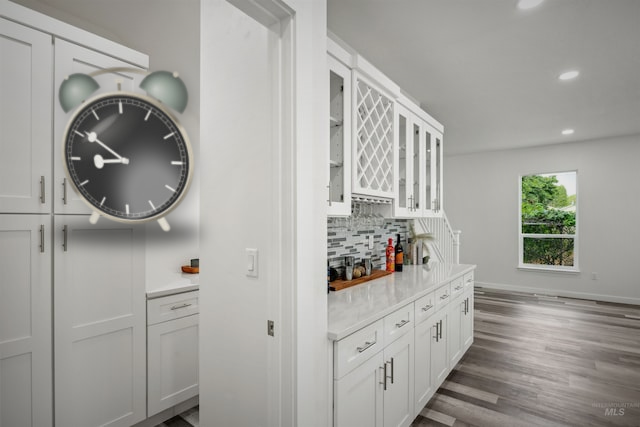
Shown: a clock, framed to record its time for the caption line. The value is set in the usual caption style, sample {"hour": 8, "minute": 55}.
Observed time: {"hour": 8, "minute": 51}
